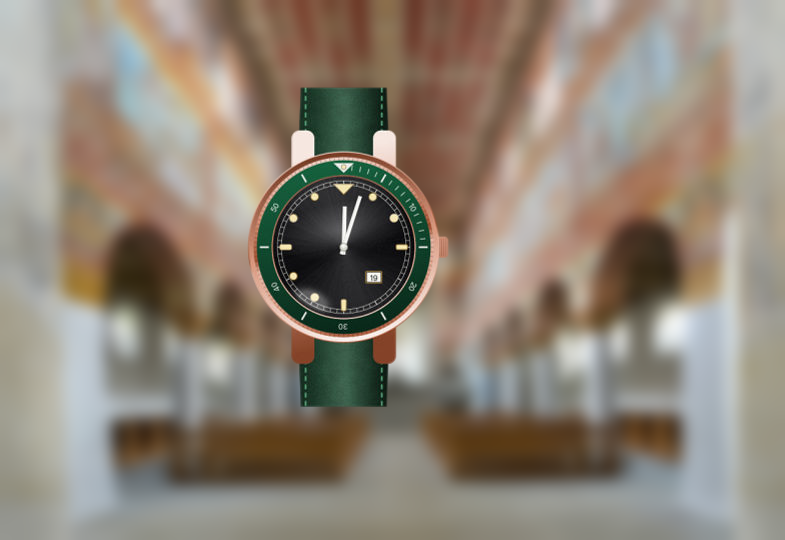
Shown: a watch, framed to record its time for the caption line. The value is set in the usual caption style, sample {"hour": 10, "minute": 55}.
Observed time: {"hour": 12, "minute": 3}
